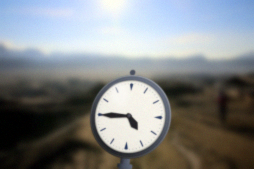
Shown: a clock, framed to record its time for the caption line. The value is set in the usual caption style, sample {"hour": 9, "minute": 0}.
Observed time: {"hour": 4, "minute": 45}
